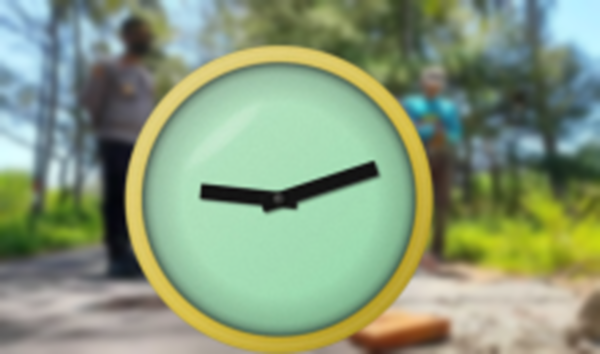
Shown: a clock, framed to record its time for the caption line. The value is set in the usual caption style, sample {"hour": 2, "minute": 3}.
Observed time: {"hour": 9, "minute": 12}
